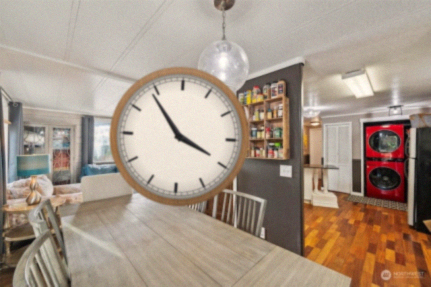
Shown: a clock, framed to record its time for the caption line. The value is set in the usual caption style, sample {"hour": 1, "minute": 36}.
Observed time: {"hour": 3, "minute": 54}
